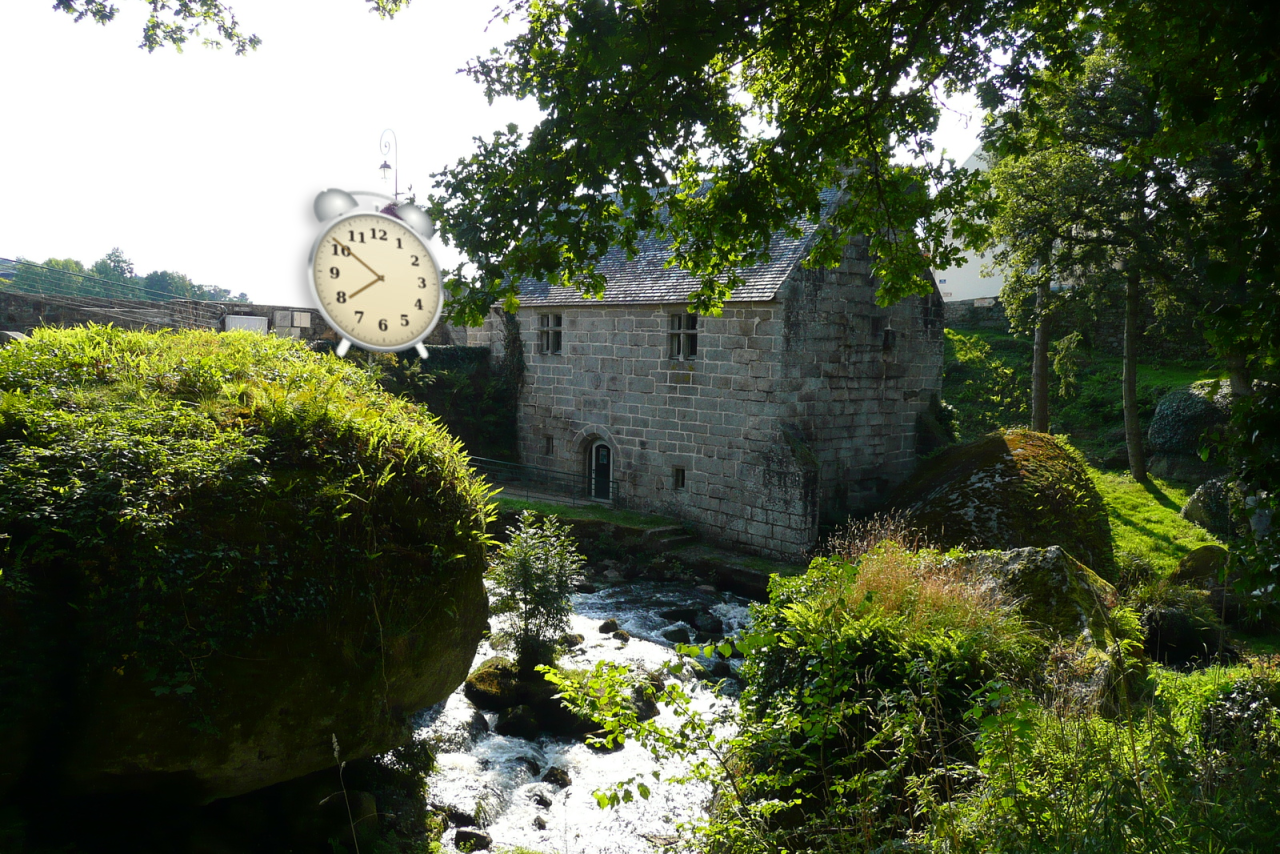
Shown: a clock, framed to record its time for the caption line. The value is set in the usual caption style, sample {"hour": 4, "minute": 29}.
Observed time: {"hour": 7, "minute": 51}
